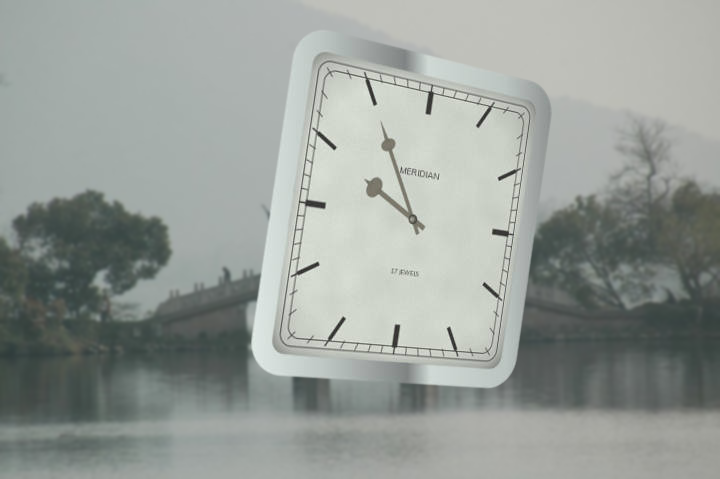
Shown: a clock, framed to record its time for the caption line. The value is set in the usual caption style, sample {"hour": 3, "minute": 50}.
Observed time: {"hour": 9, "minute": 55}
